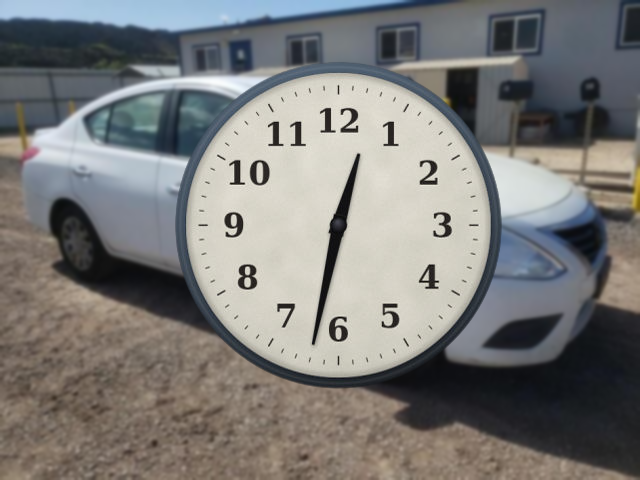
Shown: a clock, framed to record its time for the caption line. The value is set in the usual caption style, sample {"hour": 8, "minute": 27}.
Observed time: {"hour": 12, "minute": 32}
